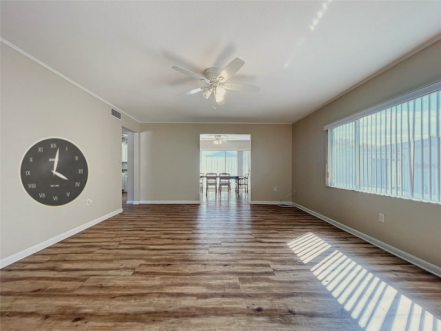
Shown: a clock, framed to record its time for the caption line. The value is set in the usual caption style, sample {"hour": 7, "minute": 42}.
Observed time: {"hour": 4, "minute": 2}
